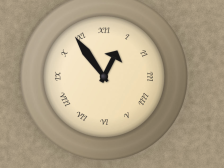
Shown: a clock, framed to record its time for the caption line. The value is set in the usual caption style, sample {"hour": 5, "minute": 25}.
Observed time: {"hour": 12, "minute": 54}
